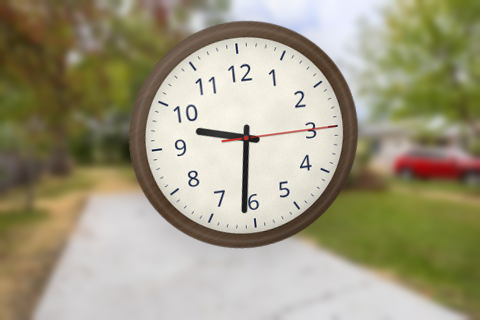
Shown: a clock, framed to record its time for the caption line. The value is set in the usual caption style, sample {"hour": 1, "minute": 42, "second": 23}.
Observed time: {"hour": 9, "minute": 31, "second": 15}
